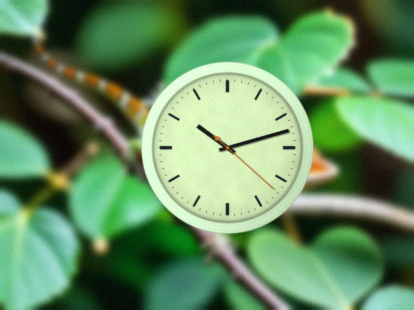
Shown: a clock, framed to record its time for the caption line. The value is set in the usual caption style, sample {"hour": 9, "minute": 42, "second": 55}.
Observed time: {"hour": 10, "minute": 12, "second": 22}
